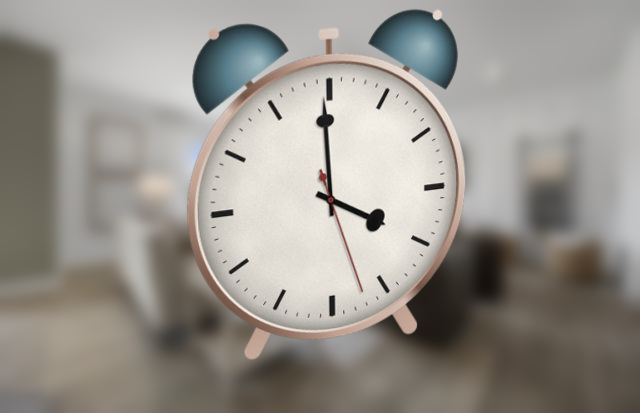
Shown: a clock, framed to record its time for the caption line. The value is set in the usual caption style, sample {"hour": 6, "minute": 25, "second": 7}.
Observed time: {"hour": 3, "minute": 59, "second": 27}
